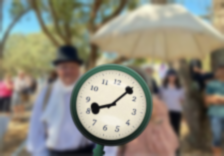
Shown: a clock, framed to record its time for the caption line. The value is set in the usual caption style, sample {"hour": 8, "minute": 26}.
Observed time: {"hour": 8, "minute": 6}
